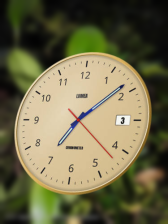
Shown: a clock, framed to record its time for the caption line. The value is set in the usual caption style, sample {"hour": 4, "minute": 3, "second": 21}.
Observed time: {"hour": 7, "minute": 8, "second": 22}
